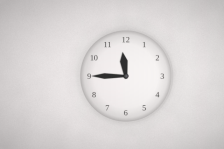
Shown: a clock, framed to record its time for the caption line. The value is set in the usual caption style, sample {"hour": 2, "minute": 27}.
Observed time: {"hour": 11, "minute": 45}
